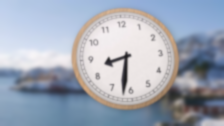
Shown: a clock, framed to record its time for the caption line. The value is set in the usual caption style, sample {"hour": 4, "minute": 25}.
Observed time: {"hour": 8, "minute": 32}
